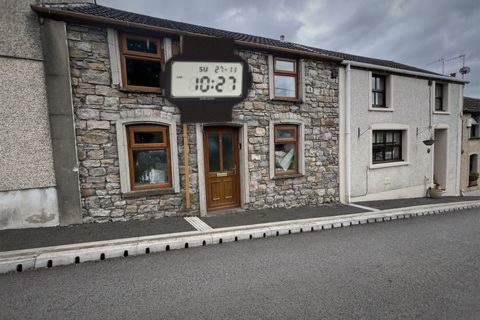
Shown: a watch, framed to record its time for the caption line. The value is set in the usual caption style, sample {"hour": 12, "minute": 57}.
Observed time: {"hour": 10, "minute": 27}
